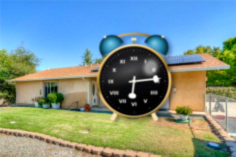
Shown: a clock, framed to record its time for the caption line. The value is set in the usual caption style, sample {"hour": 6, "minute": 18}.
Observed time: {"hour": 6, "minute": 14}
